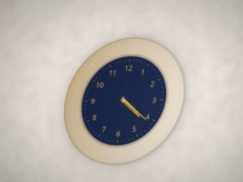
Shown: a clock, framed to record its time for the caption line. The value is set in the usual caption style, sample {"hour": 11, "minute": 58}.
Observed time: {"hour": 4, "minute": 21}
